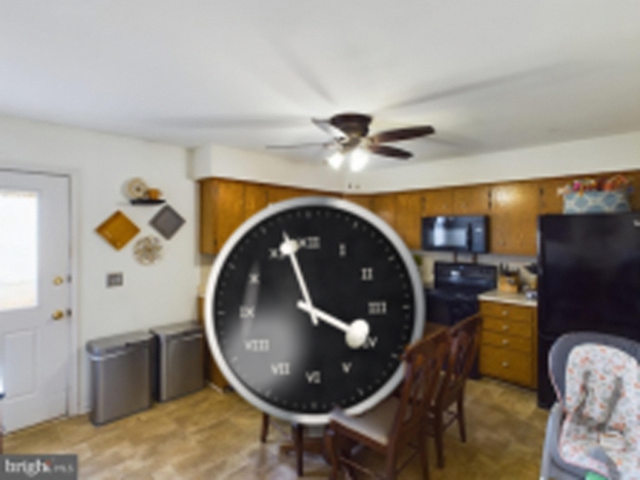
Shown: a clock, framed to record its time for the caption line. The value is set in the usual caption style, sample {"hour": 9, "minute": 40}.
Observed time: {"hour": 3, "minute": 57}
